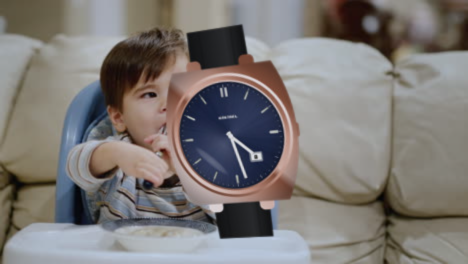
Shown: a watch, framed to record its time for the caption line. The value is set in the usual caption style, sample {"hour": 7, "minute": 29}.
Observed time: {"hour": 4, "minute": 28}
